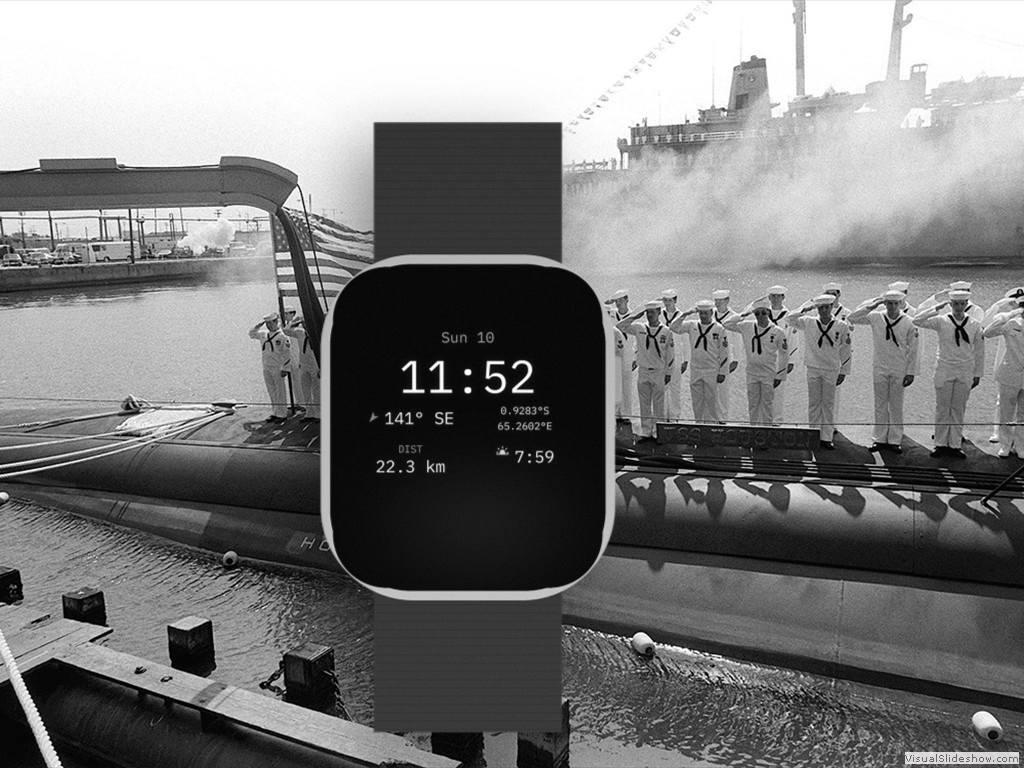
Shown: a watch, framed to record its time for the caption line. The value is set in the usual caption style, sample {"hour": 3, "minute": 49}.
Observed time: {"hour": 11, "minute": 52}
